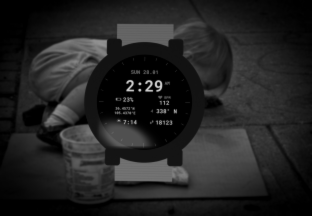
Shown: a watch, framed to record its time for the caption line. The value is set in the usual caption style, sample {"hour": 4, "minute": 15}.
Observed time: {"hour": 2, "minute": 29}
